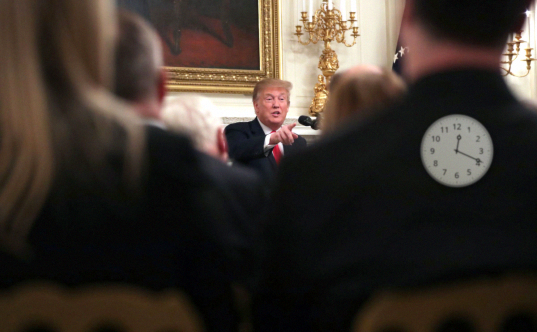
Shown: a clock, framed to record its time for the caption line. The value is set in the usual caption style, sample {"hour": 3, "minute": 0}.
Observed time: {"hour": 12, "minute": 19}
